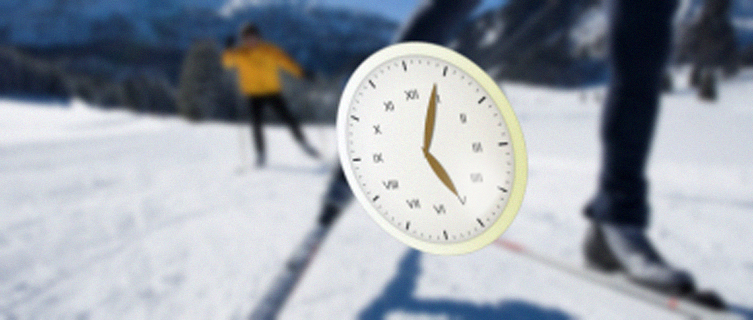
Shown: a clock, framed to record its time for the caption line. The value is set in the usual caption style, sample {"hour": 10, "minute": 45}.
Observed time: {"hour": 5, "minute": 4}
